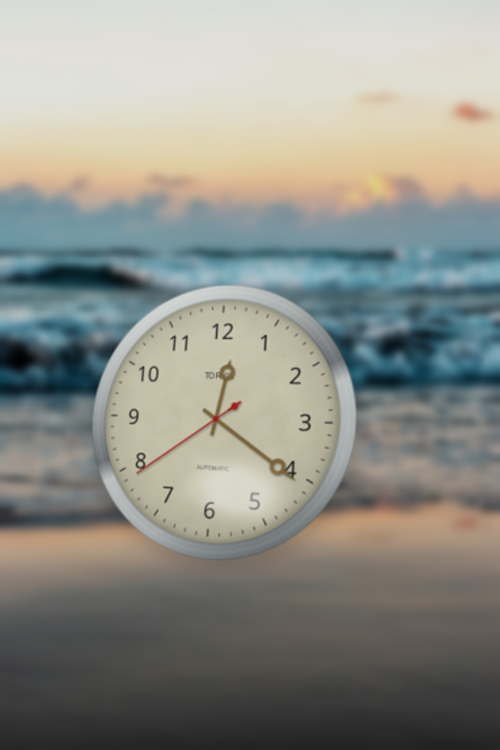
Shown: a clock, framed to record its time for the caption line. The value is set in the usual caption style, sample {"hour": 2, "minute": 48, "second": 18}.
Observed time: {"hour": 12, "minute": 20, "second": 39}
